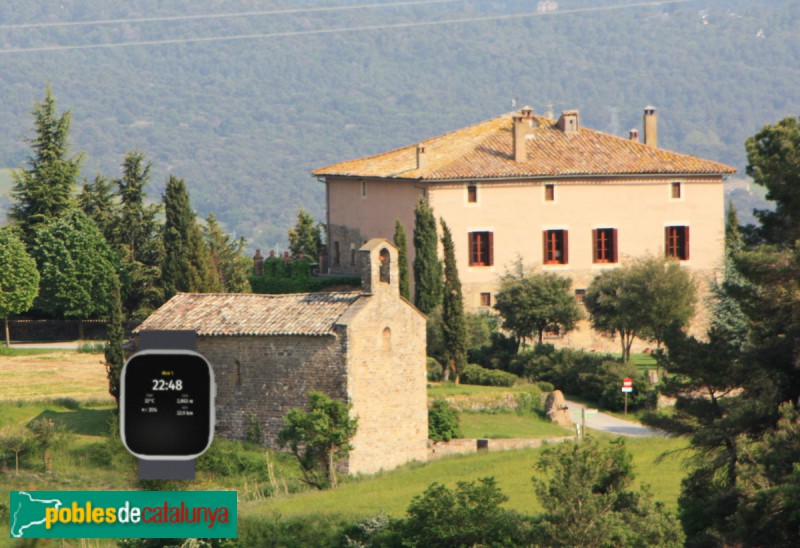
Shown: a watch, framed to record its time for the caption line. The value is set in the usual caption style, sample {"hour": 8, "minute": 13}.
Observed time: {"hour": 22, "minute": 48}
